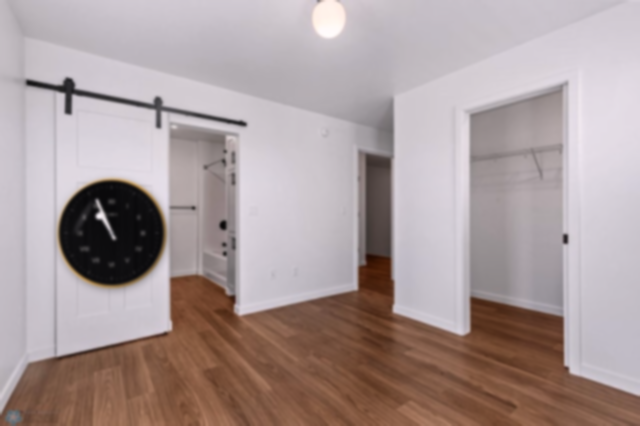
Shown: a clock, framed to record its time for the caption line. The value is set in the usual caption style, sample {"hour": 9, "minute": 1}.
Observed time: {"hour": 10, "minute": 56}
